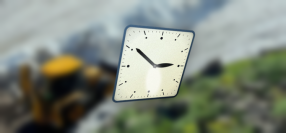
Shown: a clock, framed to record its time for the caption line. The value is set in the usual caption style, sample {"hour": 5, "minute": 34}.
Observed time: {"hour": 2, "minute": 51}
